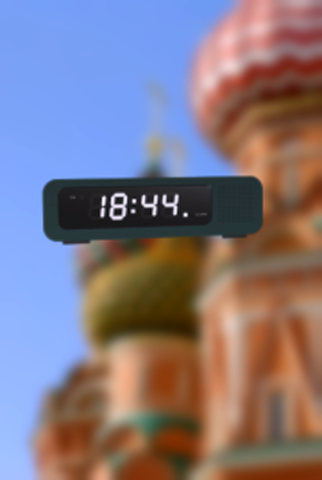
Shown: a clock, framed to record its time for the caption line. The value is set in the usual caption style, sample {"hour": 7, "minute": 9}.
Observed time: {"hour": 18, "minute": 44}
